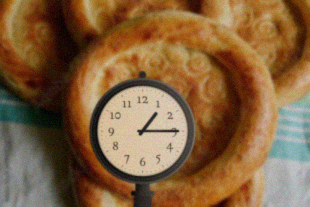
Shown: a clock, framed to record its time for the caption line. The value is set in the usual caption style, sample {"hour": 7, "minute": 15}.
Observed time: {"hour": 1, "minute": 15}
